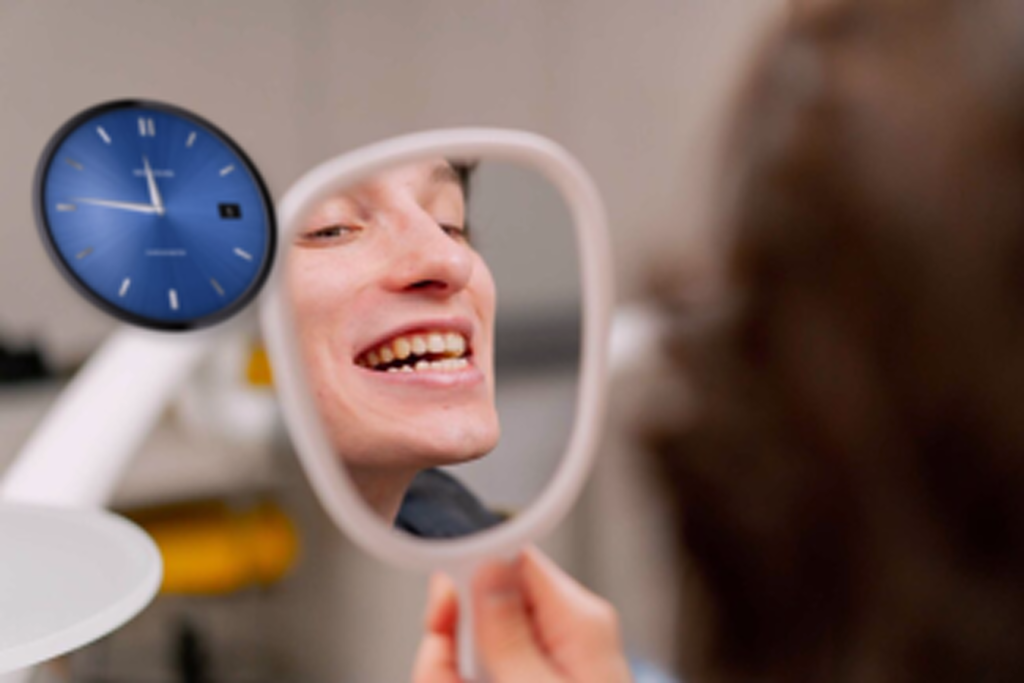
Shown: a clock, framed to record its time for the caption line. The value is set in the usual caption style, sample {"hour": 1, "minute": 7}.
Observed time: {"hour": 11, "minute": 46}
